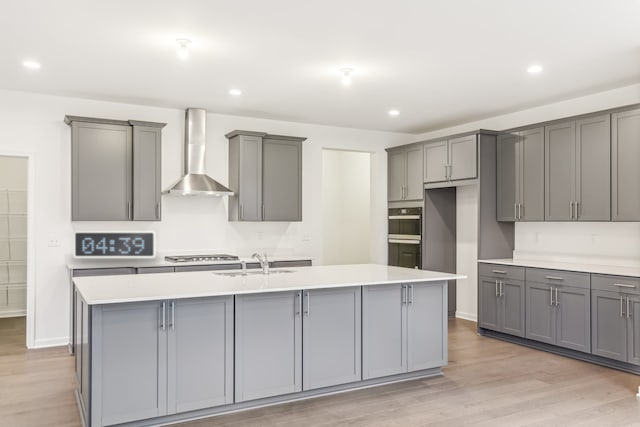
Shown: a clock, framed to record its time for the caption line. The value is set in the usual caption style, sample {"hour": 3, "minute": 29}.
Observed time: {"hour": 4, "minute": 39}
